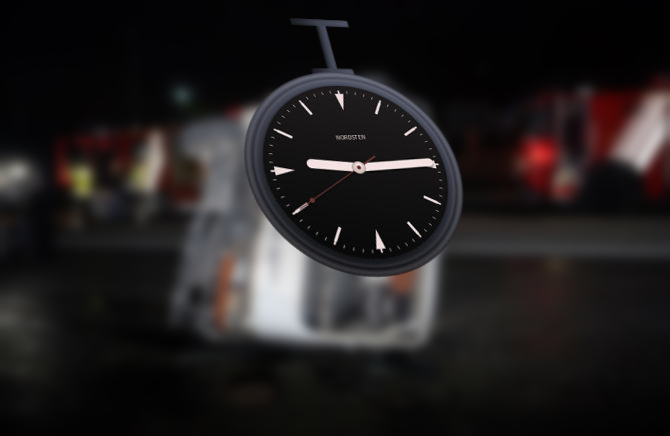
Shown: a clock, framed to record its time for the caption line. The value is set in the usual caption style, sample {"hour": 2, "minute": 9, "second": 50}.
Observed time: {"hour": 9, "minute": 14, "second": 40}
